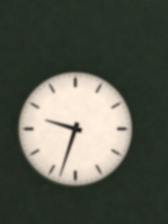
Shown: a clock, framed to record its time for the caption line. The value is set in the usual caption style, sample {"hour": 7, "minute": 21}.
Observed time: {"hour": 9, "minute": 33}
